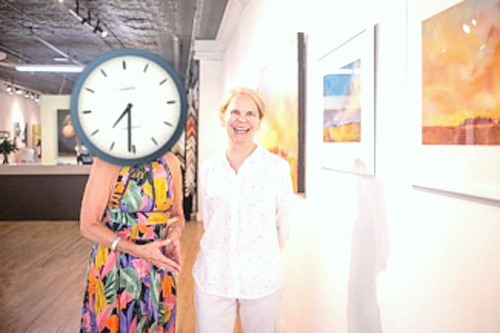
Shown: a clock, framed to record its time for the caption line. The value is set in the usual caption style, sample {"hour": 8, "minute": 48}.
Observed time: {"hour": 7, "minute": 31}
